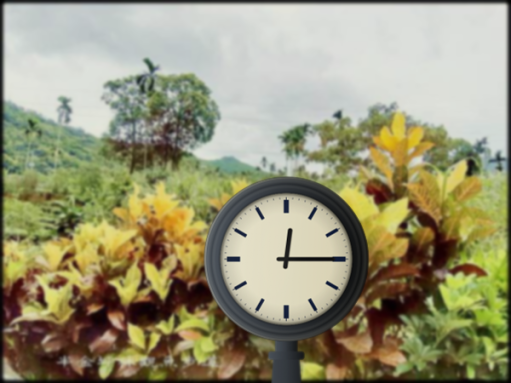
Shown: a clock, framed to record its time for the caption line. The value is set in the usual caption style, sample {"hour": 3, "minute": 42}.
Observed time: {"hour": 12, "minute": 15}
